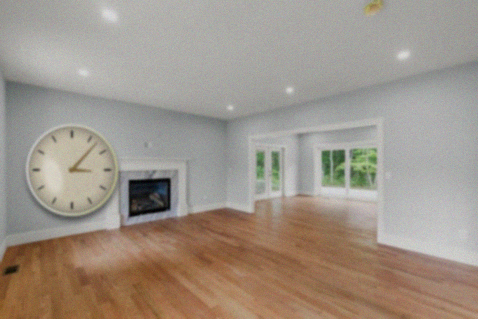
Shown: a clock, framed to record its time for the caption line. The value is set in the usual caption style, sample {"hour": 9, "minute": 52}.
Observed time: {"hour": 3, "minute": 7}
